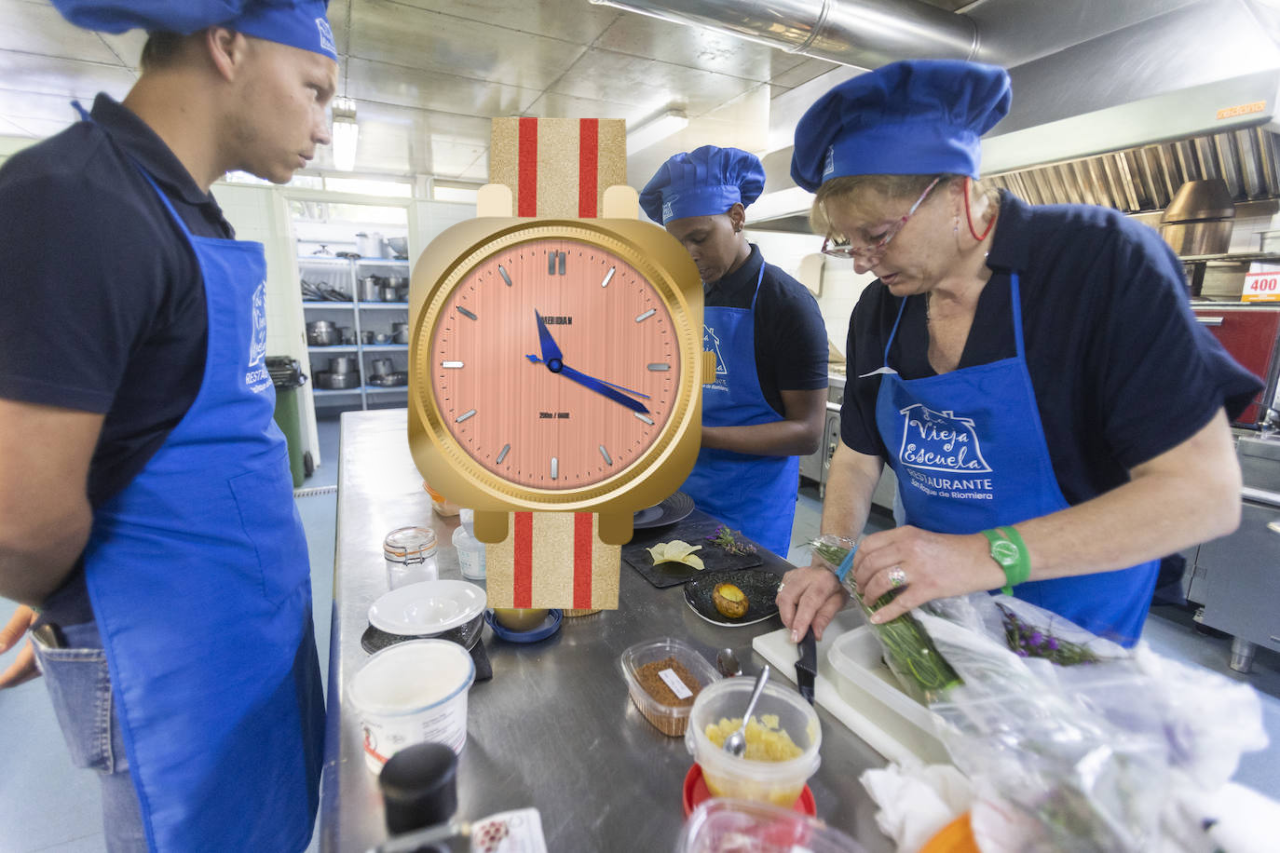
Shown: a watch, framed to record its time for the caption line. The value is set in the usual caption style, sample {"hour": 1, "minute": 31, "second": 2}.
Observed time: {"hour": 11, "minute": 19, "second": 18}
